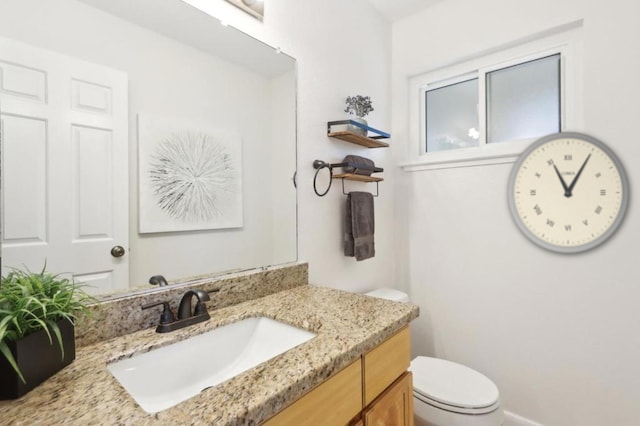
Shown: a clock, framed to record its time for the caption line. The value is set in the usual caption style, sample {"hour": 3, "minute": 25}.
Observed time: {"hour": 11, "minute": 5}
